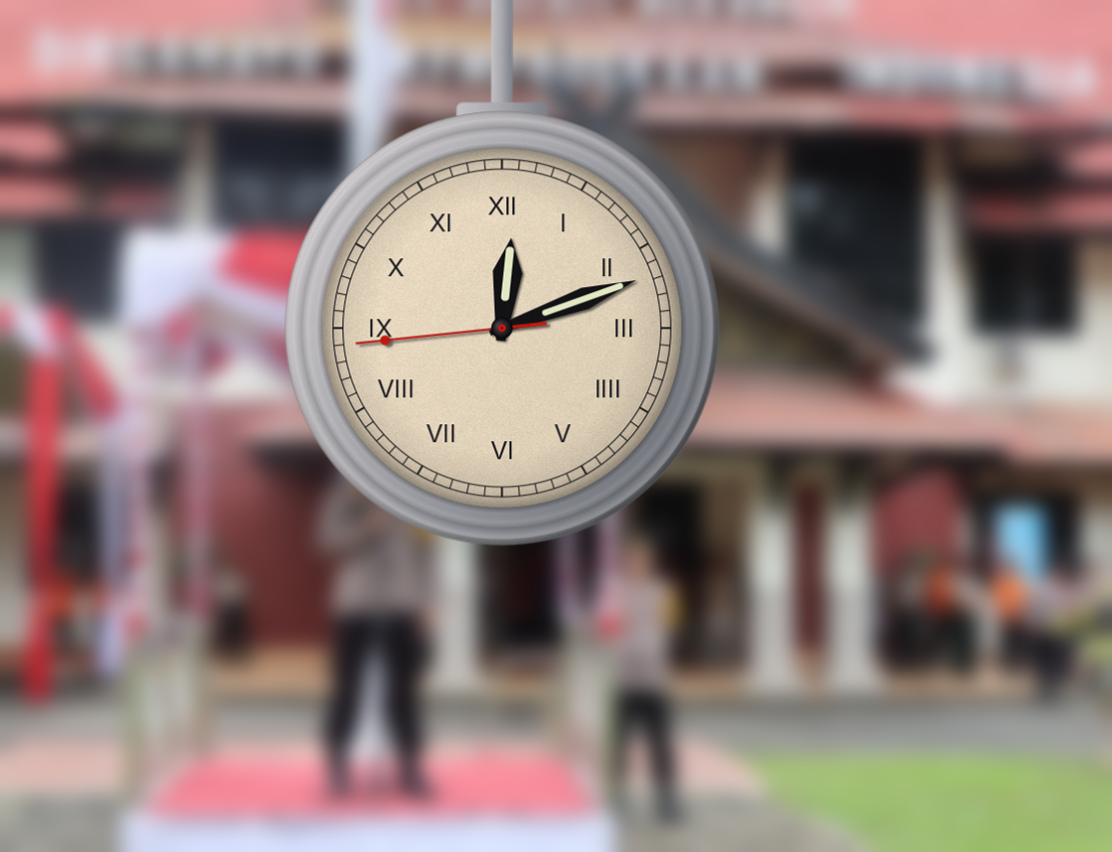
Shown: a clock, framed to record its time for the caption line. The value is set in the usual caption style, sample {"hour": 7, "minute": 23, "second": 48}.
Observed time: {"hour": 12, "minute": 11, "second": 44}
